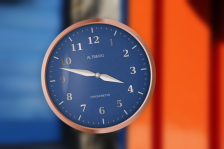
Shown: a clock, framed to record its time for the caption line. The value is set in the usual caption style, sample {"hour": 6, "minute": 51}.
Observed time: {"hour": 3, "minute": 48}
